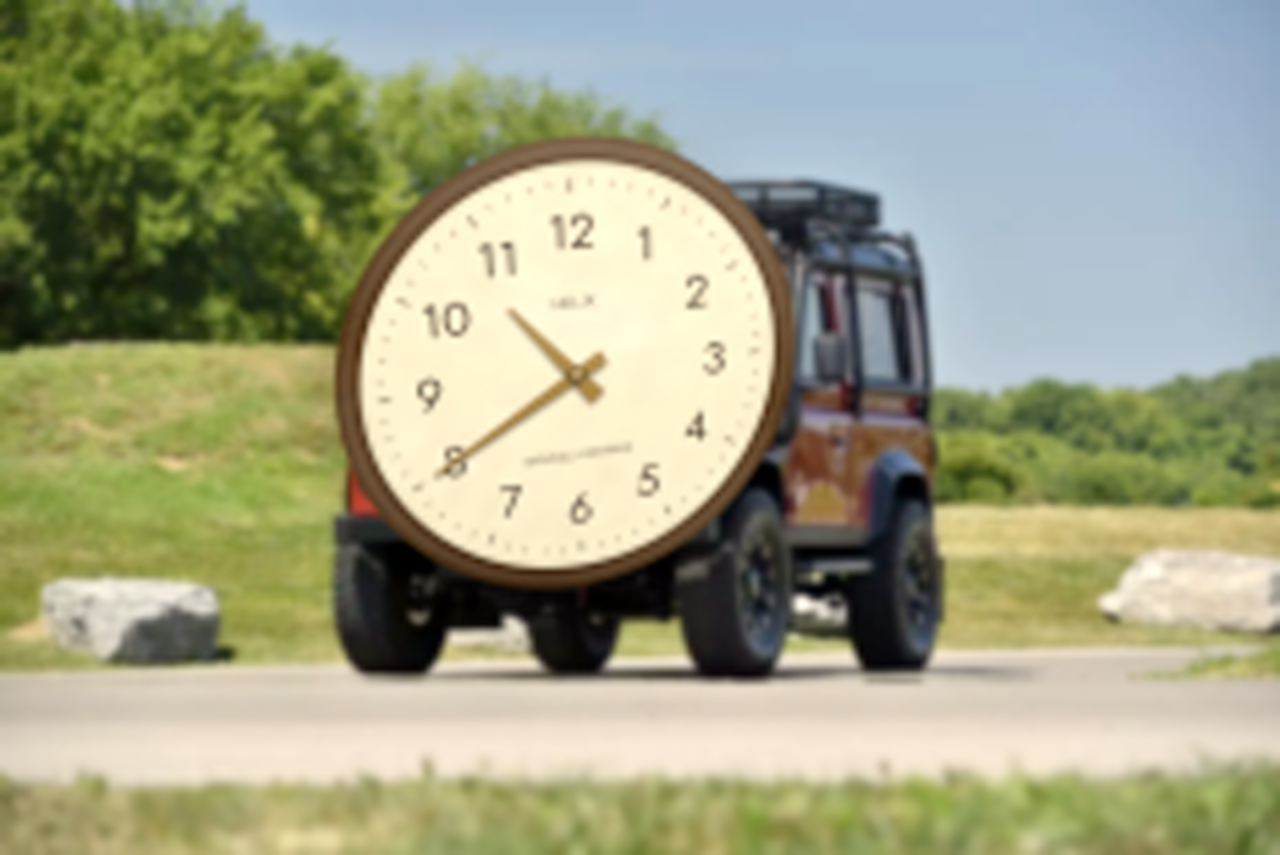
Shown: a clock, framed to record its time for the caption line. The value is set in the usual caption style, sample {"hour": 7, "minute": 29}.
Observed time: {"hour": 10, "minute": 40}
